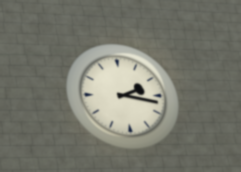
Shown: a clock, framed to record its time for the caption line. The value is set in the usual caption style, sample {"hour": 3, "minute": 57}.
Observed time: {"hour": 2, "minute": 17}
